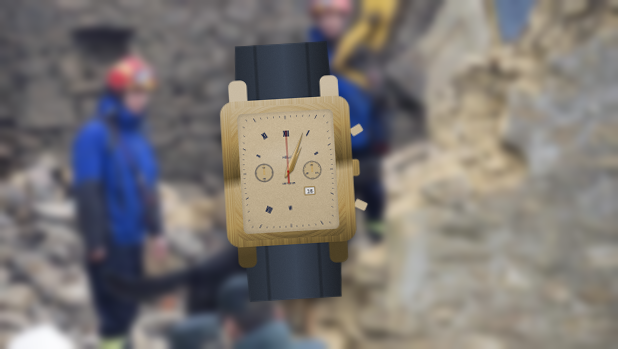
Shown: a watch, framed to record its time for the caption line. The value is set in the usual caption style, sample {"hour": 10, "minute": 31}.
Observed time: {"hour": 1, "minute": 4}
